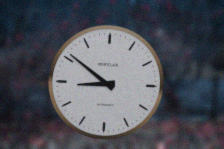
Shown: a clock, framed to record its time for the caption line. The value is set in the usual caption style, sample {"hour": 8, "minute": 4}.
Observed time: {"hour": 8, "minute": 51}
